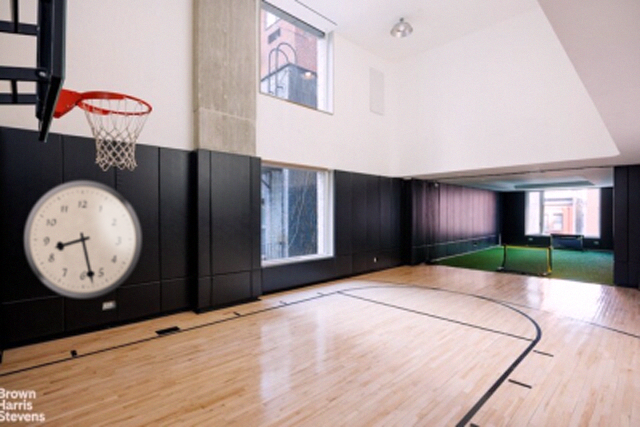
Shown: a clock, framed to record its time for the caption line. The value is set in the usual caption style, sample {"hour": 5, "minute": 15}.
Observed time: {"hour": 8, "minute": 28}
